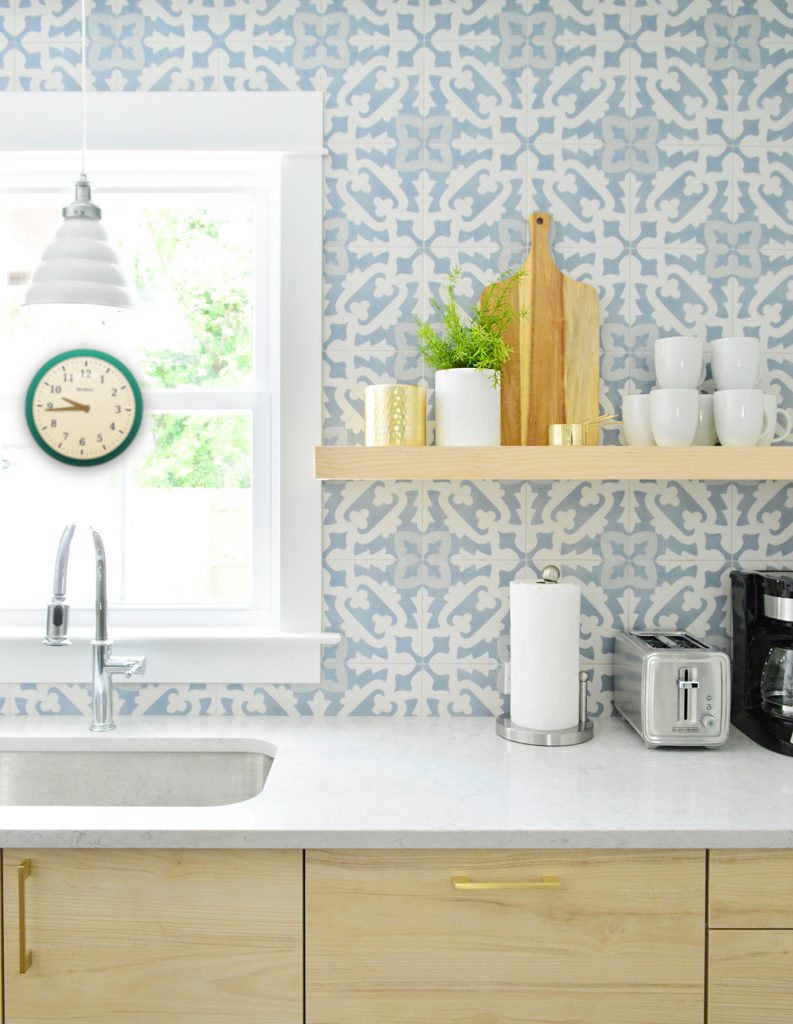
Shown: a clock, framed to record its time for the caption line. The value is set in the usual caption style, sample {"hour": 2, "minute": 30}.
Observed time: {"hour": 9, "minute": 44}
